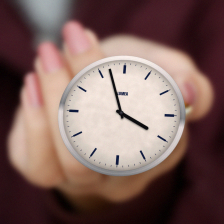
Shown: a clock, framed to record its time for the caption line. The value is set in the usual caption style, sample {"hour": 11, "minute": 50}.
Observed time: {"hour": 3, "minute": 57}
